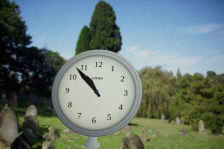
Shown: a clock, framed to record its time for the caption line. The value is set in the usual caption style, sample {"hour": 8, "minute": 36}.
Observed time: {"hour": 10, "minute": 53}
